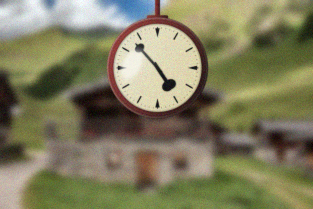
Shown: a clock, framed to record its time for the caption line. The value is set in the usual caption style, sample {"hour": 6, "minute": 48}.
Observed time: {"hour": 4, "minute": 53}
